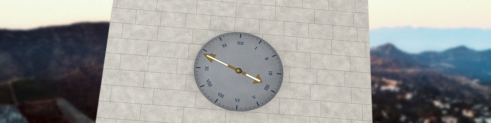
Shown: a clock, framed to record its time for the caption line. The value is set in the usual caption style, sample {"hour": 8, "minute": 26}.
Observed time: {"hour": 3, "minute": 49}
